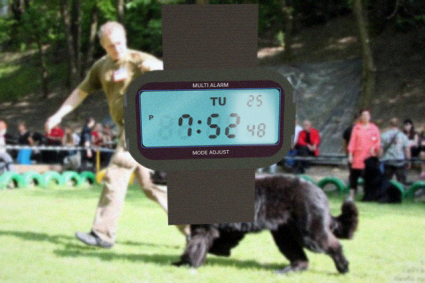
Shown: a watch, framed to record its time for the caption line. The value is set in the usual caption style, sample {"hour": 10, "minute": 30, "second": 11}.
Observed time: {"hour": 7, "minute": 52, "second": 48}
